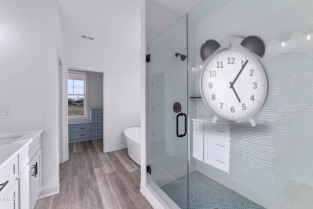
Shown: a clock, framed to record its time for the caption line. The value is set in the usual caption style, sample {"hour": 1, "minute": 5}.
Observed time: {"hour": 5, "minute": 6}
